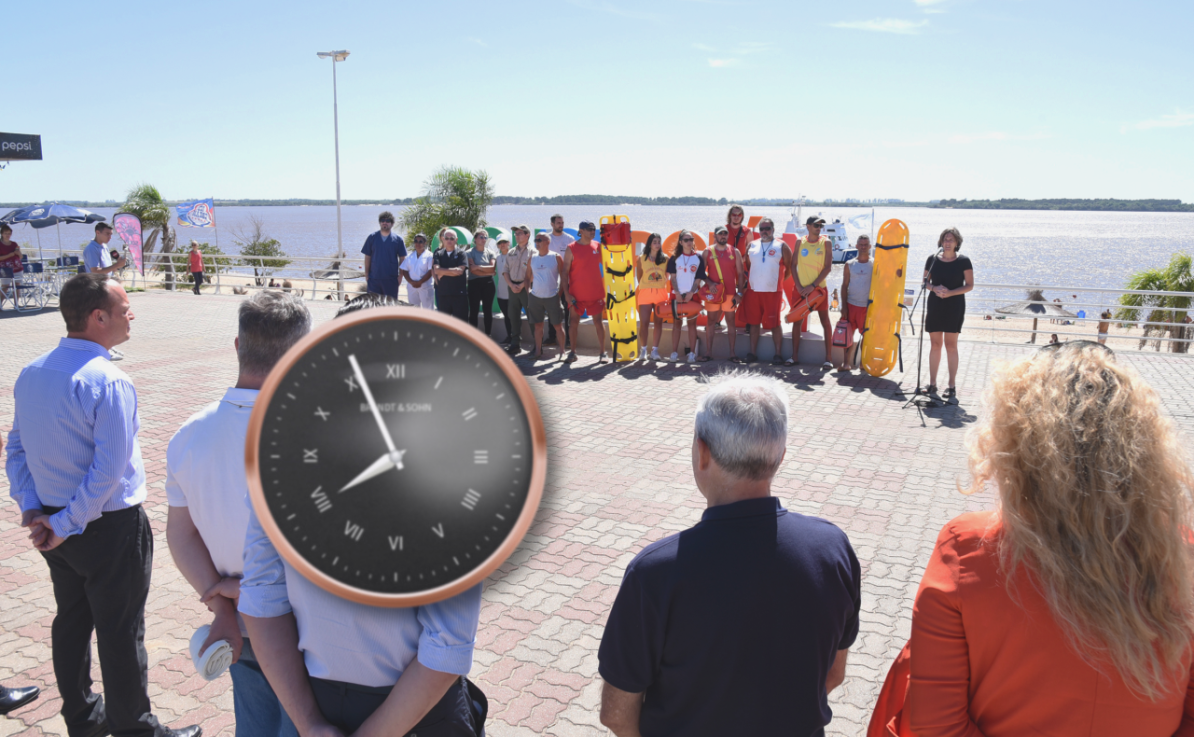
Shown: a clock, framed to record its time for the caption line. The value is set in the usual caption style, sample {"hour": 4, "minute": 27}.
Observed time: {"hour": 7, "minute": 56}
